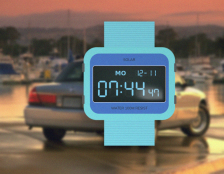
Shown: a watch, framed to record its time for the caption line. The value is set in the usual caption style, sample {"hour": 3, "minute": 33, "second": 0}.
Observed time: {"hour": 7, "minute": 44, "second": 47}
